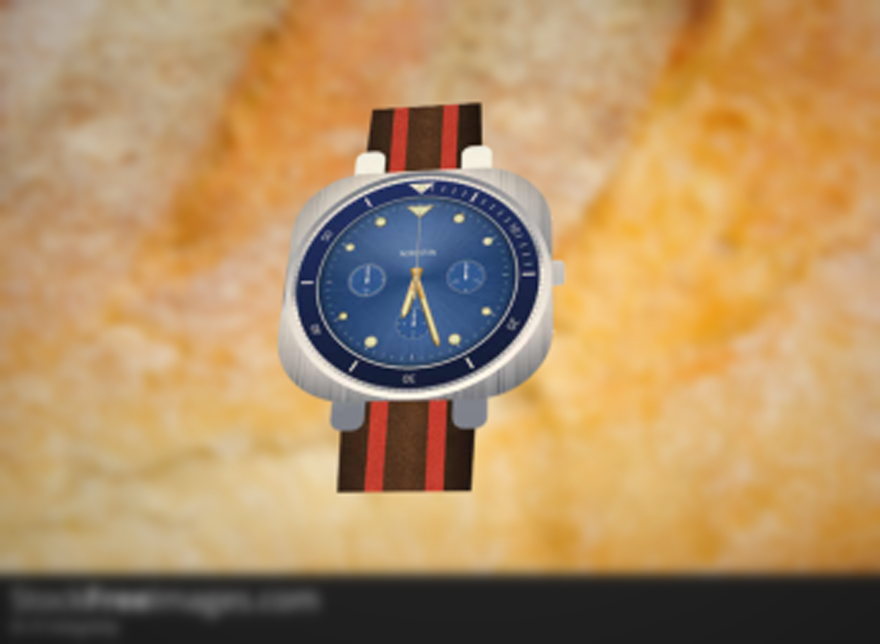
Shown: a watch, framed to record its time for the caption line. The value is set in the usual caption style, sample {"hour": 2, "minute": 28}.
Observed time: {"hour": 6, "minute": 27}
